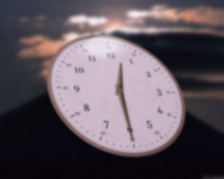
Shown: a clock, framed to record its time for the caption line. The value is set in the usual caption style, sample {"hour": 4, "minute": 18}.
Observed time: {"hour": 12, "minute": 30}
